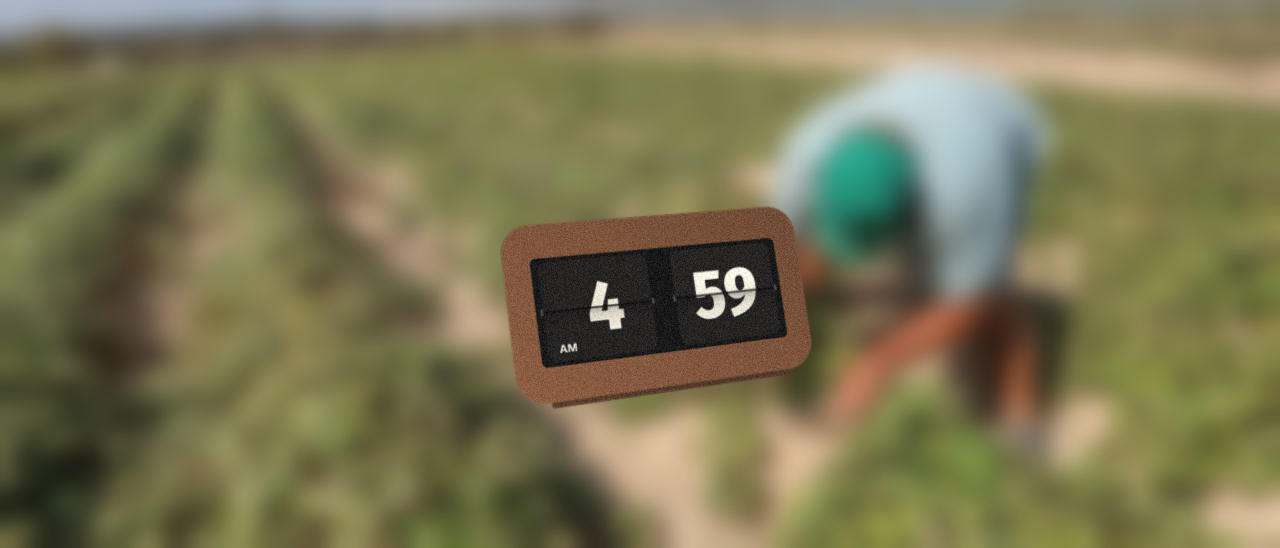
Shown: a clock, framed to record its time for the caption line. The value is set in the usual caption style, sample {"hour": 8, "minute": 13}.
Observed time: {"hour": 4, "minute": 59}
